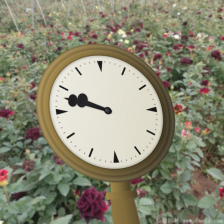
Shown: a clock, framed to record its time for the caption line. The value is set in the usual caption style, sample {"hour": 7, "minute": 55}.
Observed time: {"hour": 9, "minute": 48}
